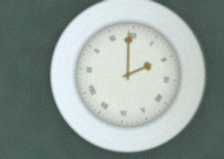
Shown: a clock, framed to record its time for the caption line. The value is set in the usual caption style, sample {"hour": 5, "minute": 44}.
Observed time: {"hour": 1, "minute": 59}
